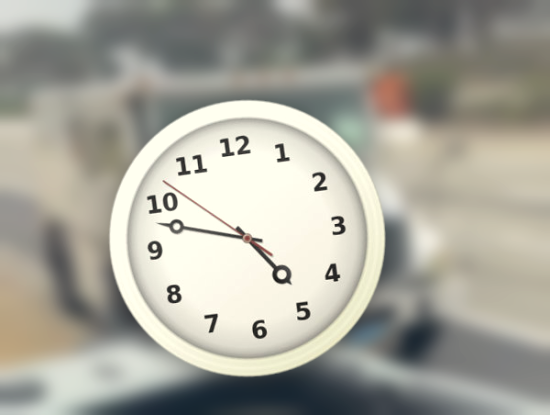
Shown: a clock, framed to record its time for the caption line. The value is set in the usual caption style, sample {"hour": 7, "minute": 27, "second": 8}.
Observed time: {"hour": 4, "minute": 47, "second": 52}
